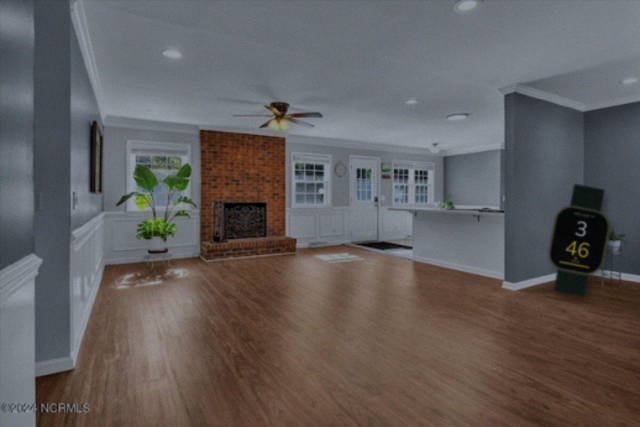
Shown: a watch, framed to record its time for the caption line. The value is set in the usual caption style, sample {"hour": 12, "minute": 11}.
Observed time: {"hour": 3, "minute": 46}
